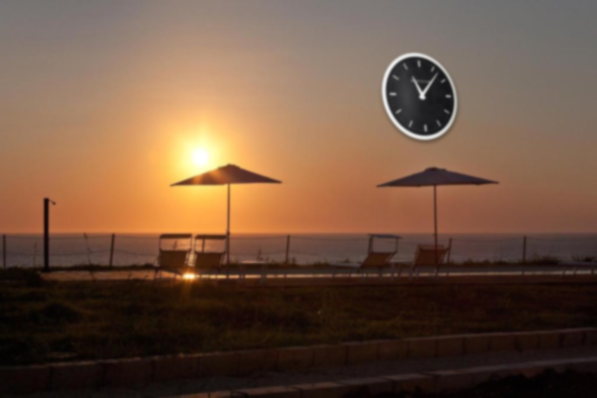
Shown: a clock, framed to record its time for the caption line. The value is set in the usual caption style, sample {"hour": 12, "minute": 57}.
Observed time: {"hour": 11, "minute": 7}
